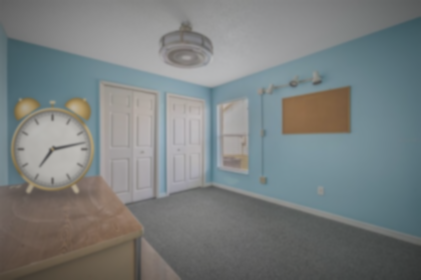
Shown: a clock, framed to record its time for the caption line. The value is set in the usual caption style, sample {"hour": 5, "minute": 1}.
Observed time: {"hour": 7, "minute": 13}
